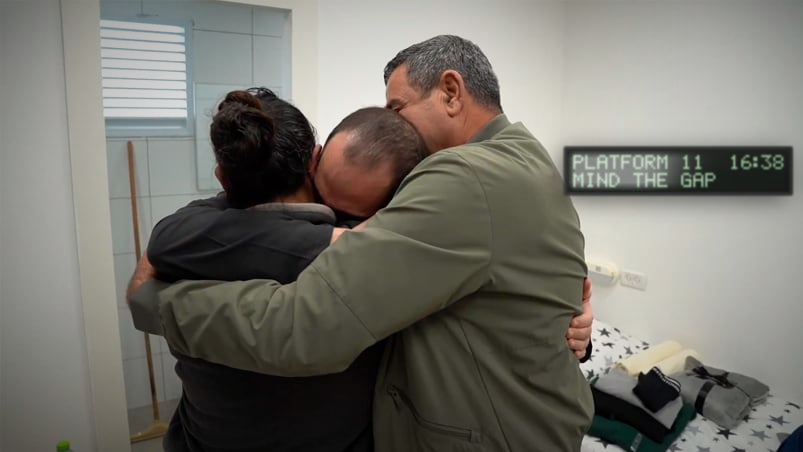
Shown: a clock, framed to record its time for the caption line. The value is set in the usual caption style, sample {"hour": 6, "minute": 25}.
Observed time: {"hour": 16, "minute": 38}
